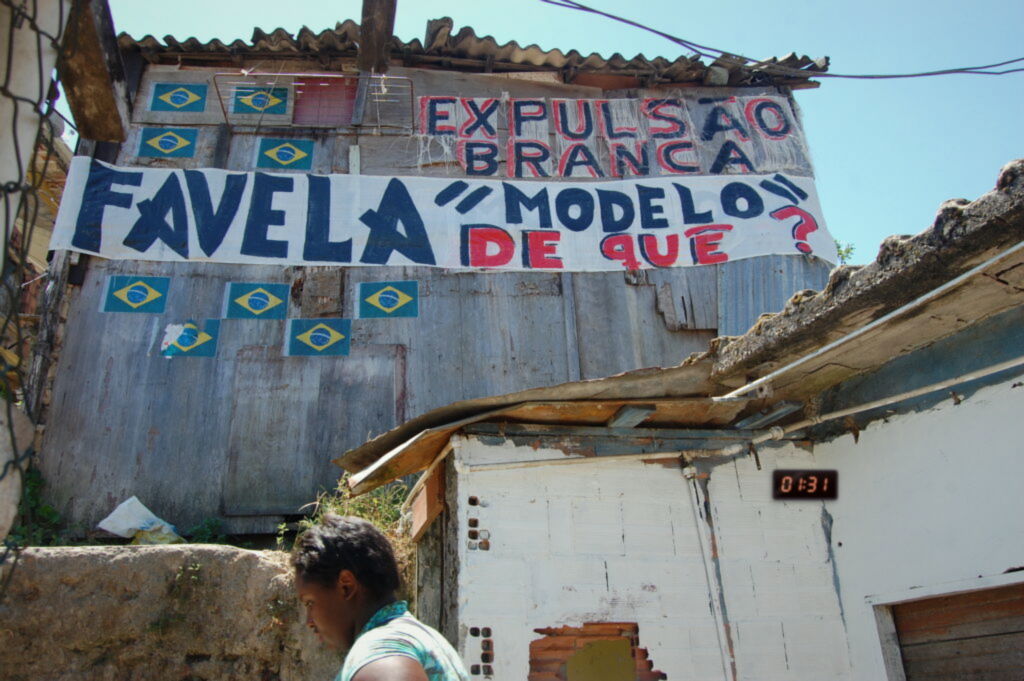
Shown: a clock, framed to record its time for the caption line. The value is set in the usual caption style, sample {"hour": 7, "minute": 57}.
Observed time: {"hour": 1, "minute": 31}
